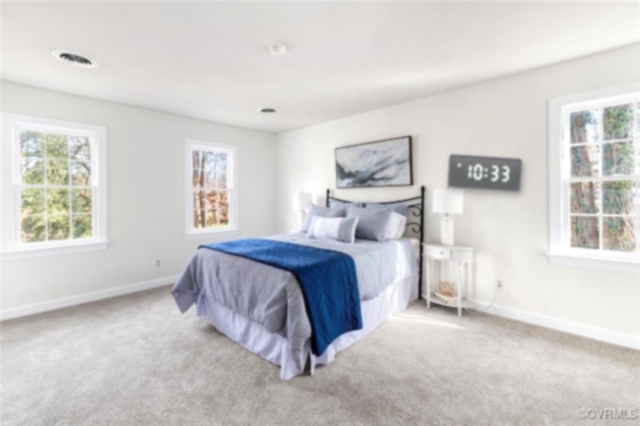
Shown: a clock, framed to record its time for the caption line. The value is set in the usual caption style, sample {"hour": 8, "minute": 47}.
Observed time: {"hour": 10, "minute": 33}
